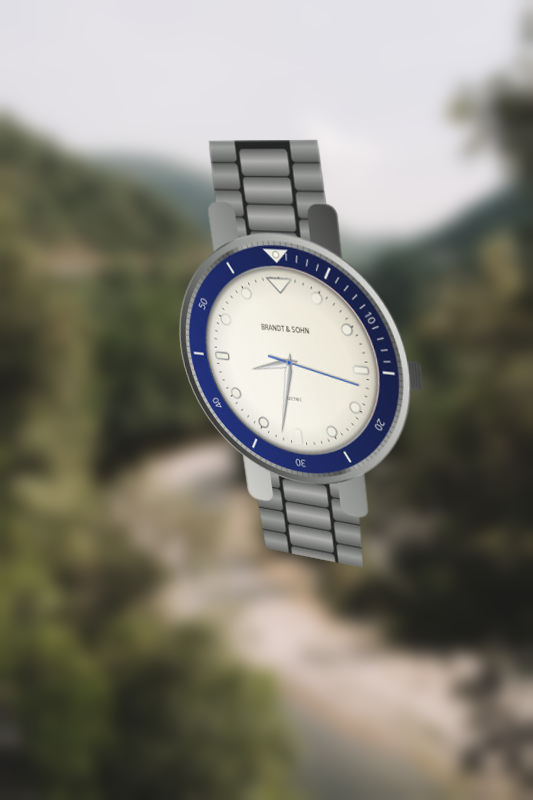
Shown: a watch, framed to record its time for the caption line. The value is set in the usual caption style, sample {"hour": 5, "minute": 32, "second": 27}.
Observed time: {"hour": 8, "minute": 32, "second": 17}
